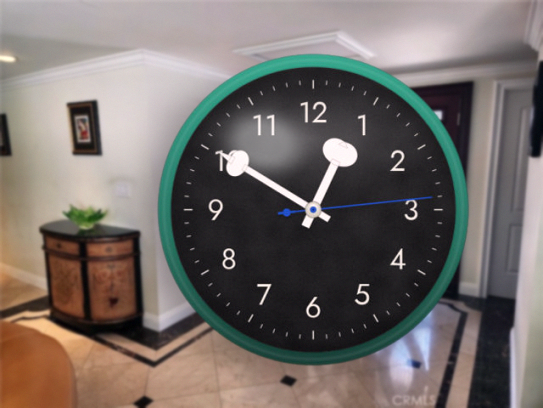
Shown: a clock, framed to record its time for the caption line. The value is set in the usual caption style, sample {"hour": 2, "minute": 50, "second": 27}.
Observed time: {"hour": 12, "minute": 50, "second": 14}
